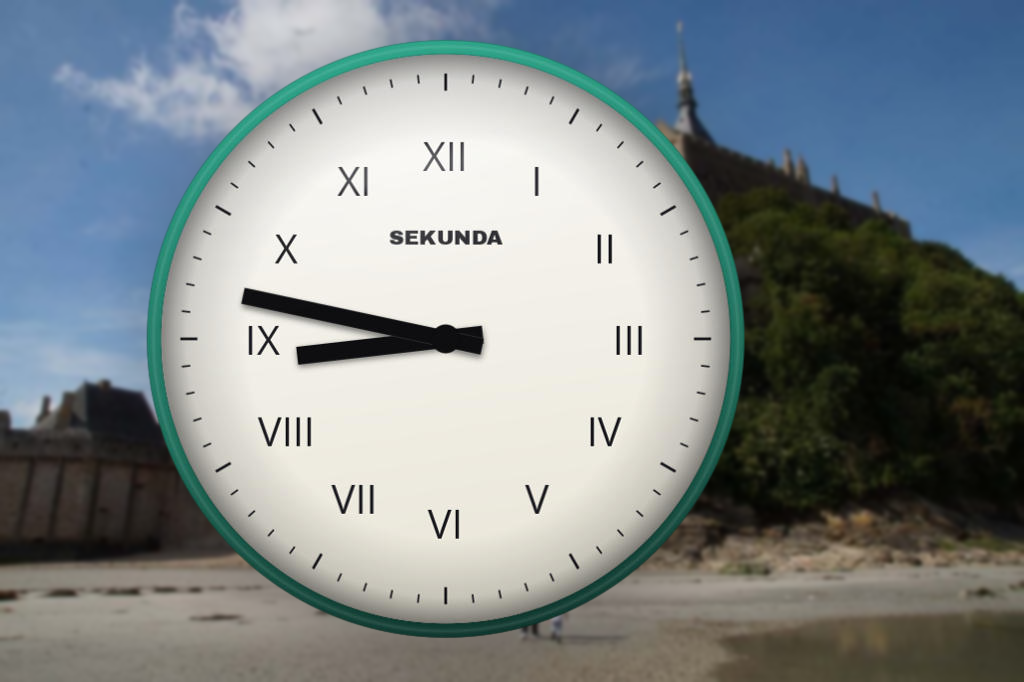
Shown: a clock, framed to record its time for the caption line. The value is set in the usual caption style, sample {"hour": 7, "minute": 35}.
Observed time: {"hour": 8, "minute": 47}
